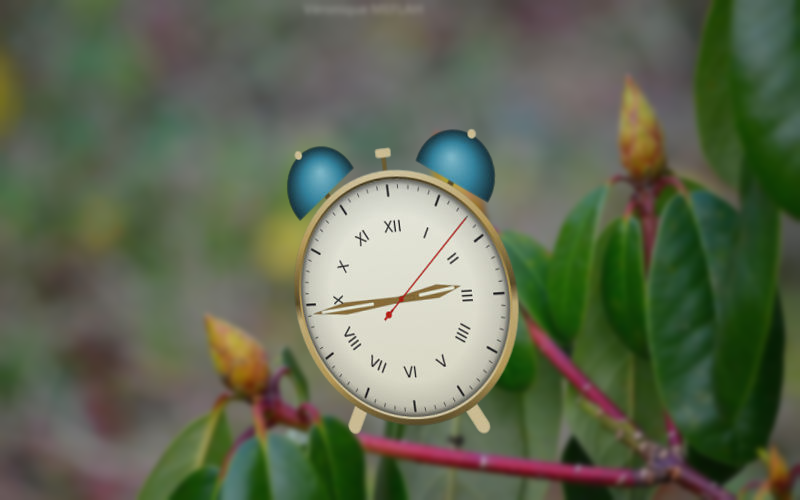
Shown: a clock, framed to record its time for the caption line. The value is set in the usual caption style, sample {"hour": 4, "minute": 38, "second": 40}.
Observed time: {"hour": 2, "minute": 44, "second": 8}
